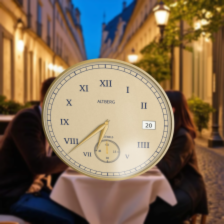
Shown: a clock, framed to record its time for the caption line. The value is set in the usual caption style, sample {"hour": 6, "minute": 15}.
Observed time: {"hour": 6, "minute": 38}
